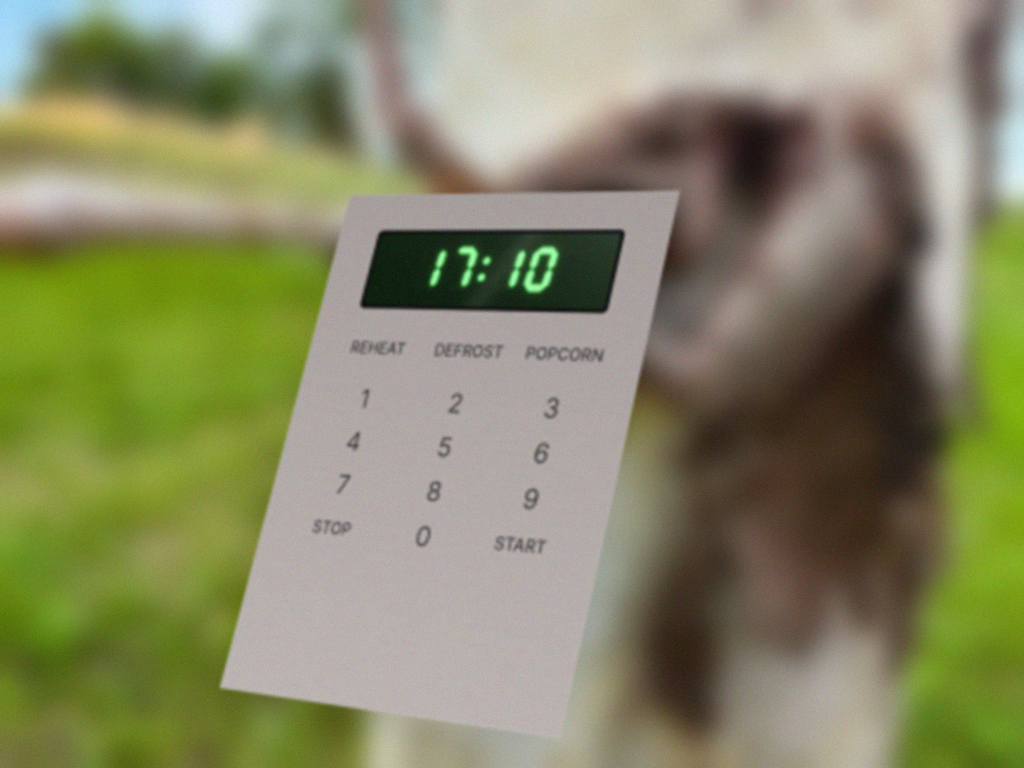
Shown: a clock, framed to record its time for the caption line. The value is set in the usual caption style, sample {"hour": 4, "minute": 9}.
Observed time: {"hour": 17, "minute": 10}
